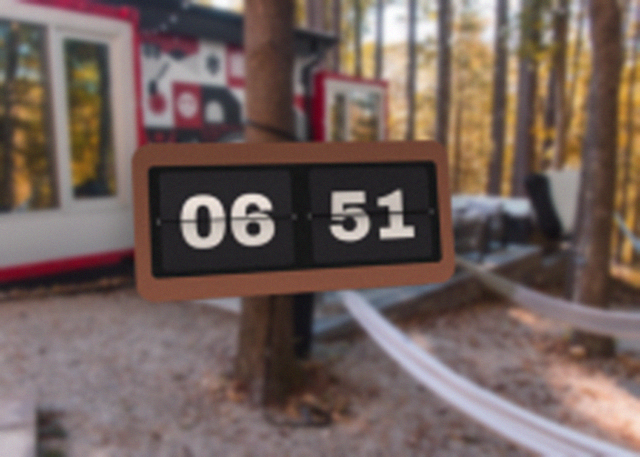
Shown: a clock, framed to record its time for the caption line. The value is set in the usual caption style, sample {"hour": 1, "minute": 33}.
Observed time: {"hour": 6, "minute": 51}
